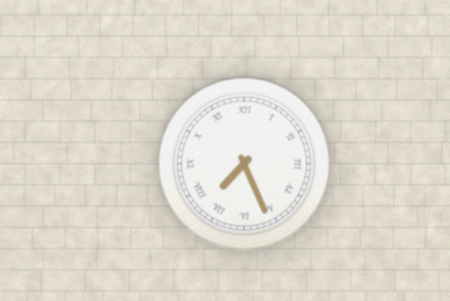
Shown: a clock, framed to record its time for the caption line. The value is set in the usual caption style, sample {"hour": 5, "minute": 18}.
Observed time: {"hour": 7, "minute": 26}
